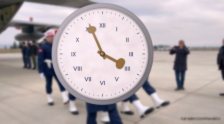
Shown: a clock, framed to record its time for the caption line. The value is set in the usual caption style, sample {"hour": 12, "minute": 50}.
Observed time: {"hour": 3, "minute": 56}
